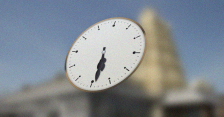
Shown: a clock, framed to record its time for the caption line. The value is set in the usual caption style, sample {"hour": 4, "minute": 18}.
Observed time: {"hour": 5, "minute": 29}
